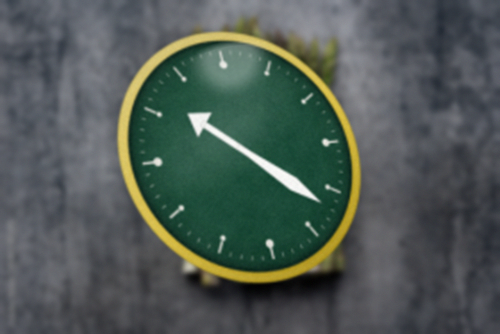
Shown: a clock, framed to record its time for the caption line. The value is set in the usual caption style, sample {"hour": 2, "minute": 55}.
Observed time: {"hour": 10, "minute": 22}
